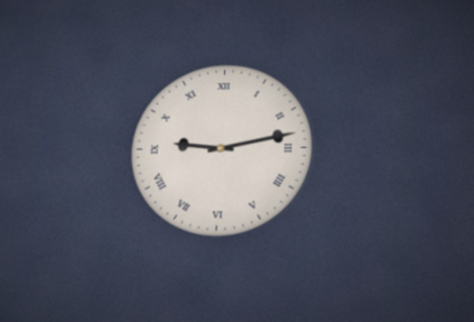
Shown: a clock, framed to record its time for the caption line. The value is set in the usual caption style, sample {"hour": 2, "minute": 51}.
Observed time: {"hour": 9, "minute": 13}
